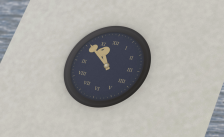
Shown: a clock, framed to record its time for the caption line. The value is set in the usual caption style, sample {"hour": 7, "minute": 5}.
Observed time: {"hour": 10, "minute": 51}
